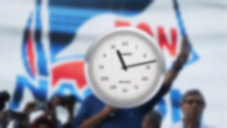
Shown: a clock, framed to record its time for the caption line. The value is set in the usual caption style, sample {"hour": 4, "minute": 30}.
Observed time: {"hour": 11, "minute": 13}
